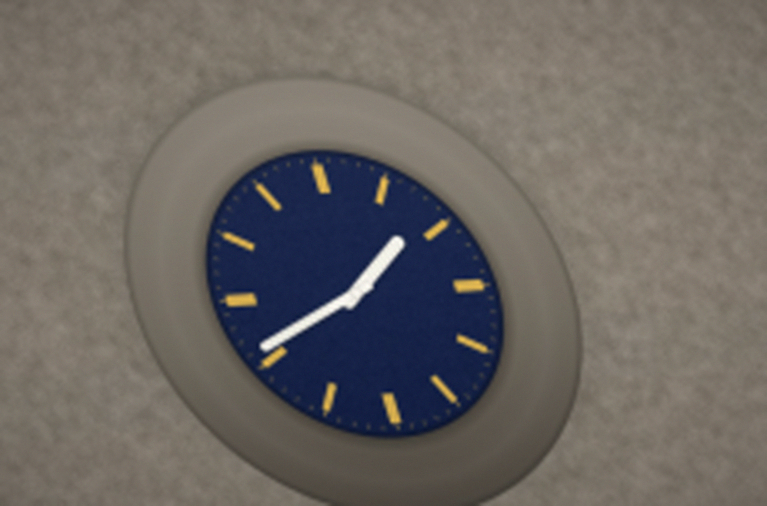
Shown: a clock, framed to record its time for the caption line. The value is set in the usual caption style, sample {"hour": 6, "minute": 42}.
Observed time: {"hour": 1, "minute": 41}
